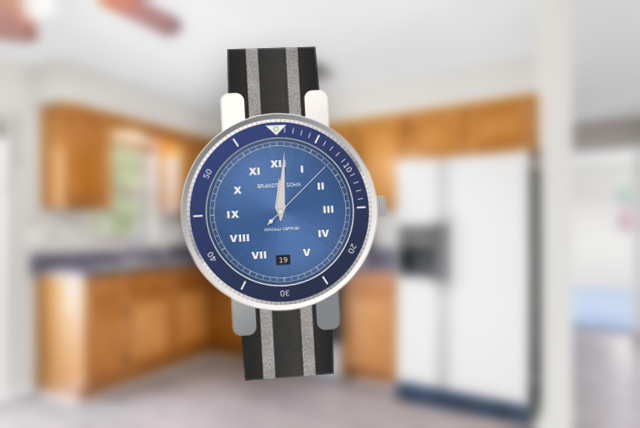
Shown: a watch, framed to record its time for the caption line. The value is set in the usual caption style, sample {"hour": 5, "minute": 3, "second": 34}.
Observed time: {"hour": 12, "minute": 1, "second": 8}
